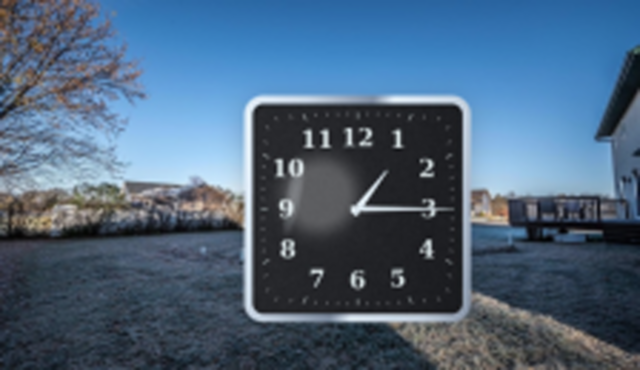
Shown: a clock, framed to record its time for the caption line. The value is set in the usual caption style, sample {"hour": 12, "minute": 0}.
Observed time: {"hour": 1, "minute": 15}
